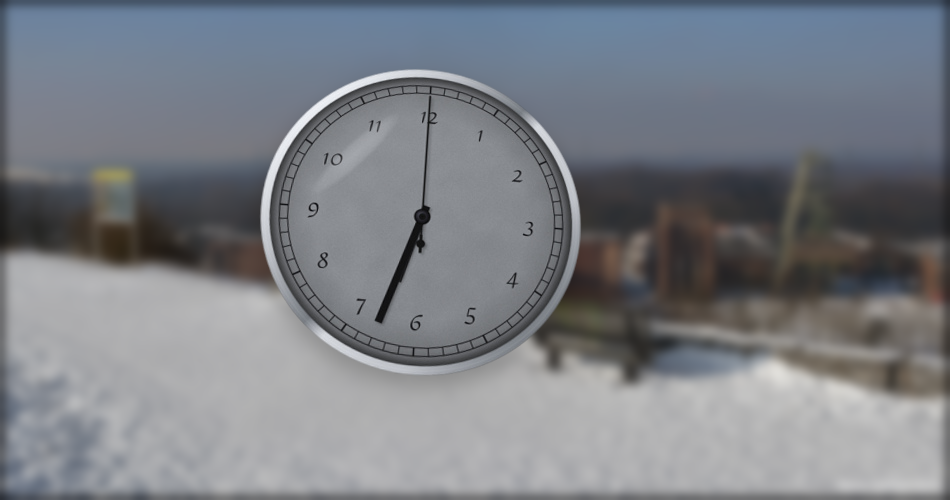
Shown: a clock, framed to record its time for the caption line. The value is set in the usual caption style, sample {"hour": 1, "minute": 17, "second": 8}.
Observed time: {"hour": 6, "minute": 33, "second": 0}
